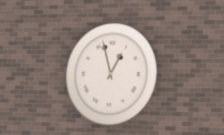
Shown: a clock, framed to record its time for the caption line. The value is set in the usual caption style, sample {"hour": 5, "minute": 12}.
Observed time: {"hour": 12, "minute": 57}
